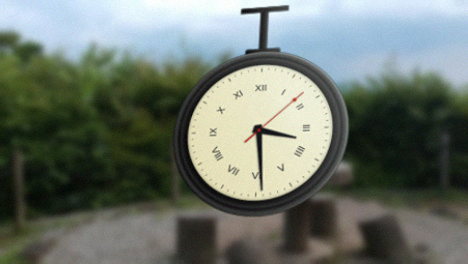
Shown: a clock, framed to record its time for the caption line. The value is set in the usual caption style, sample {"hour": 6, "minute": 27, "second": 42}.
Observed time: {"hour": 3, "minute": 29, "second": 8}
